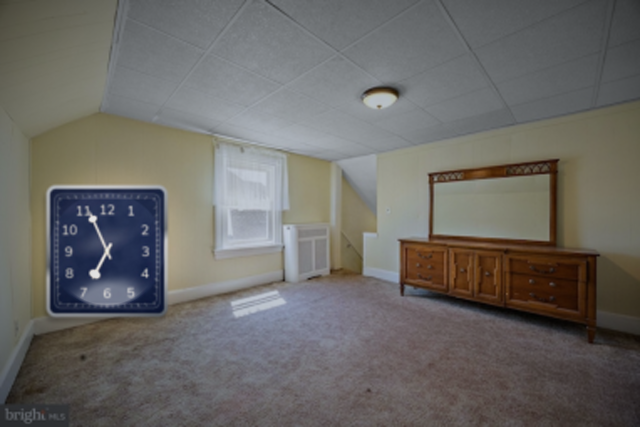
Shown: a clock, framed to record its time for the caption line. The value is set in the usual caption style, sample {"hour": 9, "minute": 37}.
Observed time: {"hour": 6, "minute": 56}
